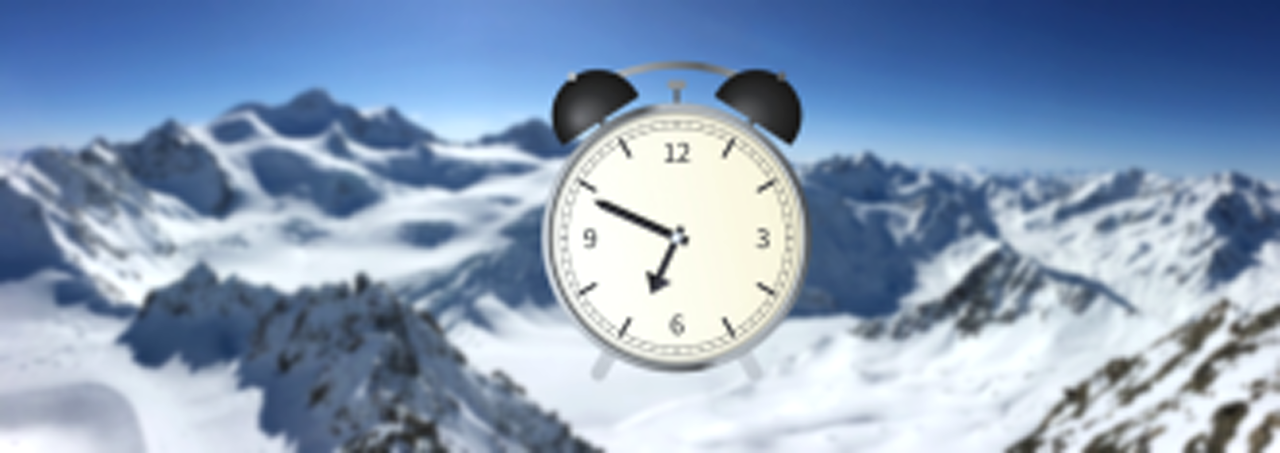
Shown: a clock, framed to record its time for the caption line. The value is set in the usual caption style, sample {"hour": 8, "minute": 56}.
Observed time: {"hour": 6, "minute": 49}
